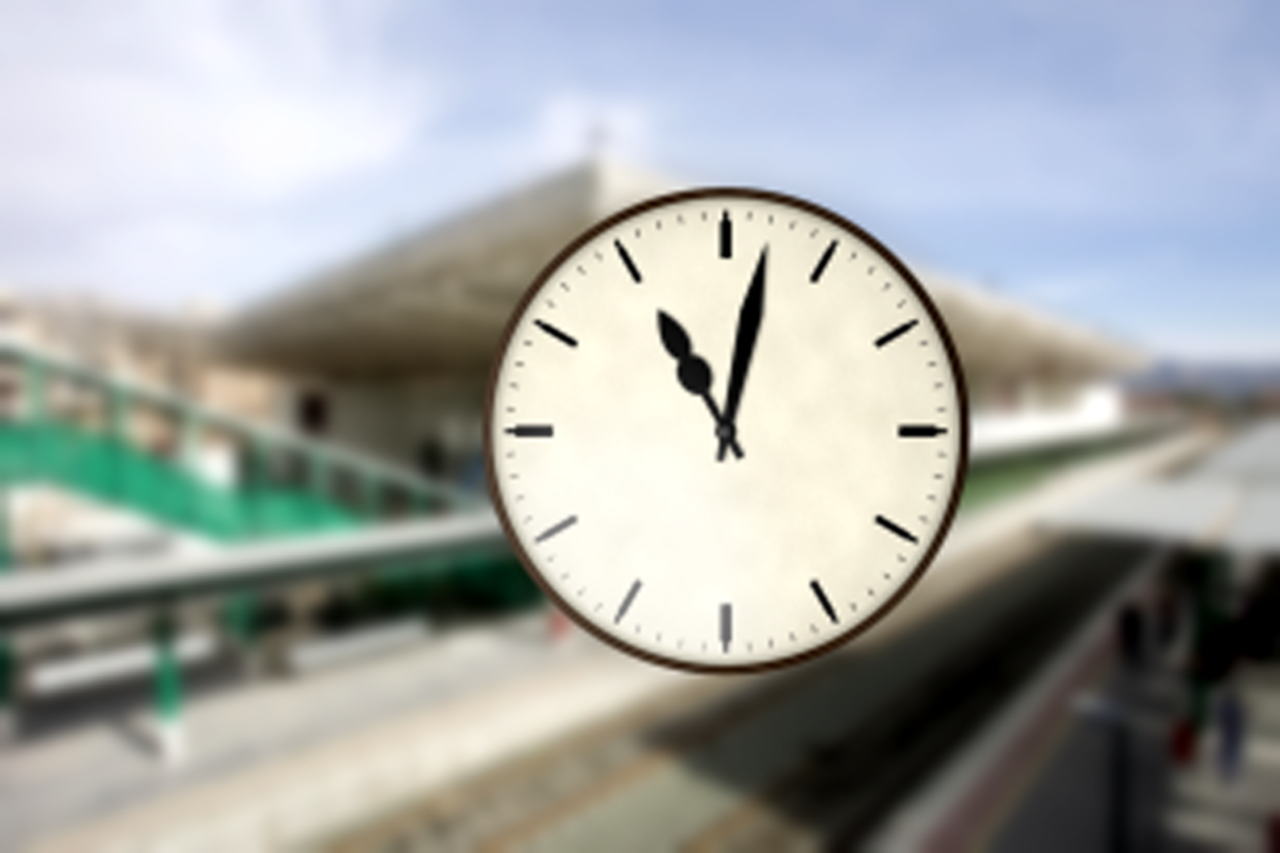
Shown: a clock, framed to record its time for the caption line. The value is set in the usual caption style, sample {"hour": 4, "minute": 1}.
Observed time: {"hour": 11, "minute": 2}
